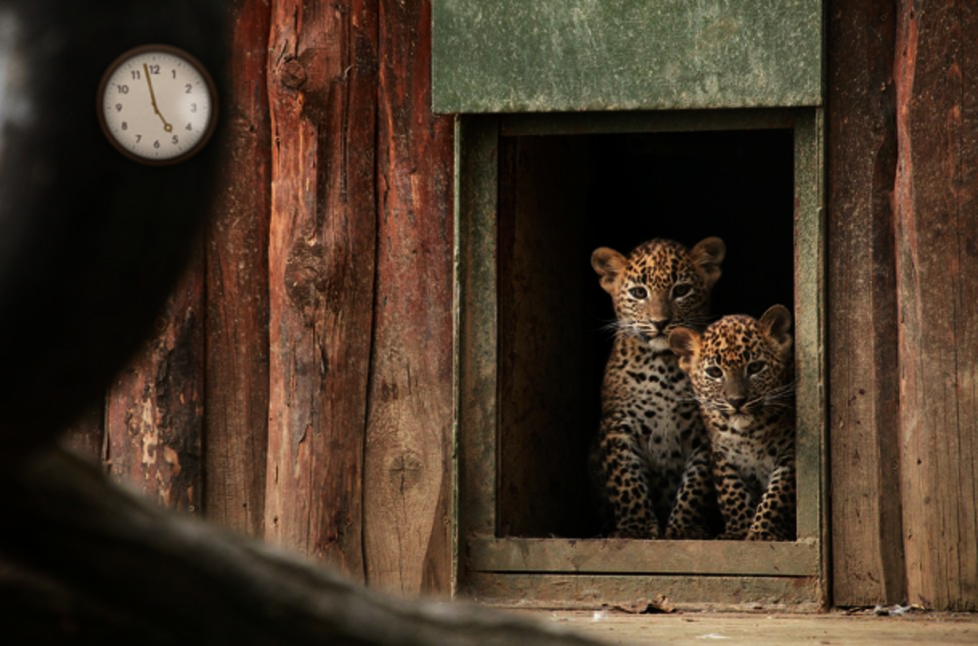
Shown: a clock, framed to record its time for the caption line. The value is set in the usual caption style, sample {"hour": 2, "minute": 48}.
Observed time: {"hour": 4, "minute": 58}
